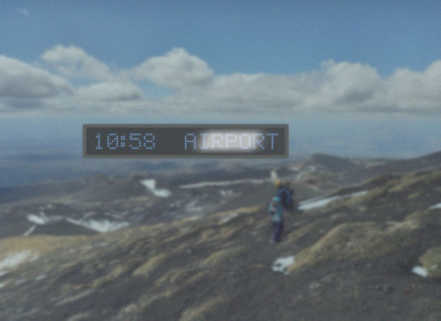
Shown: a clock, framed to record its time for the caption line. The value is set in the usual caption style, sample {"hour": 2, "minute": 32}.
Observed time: {"hour": 10, "minute": 58}
